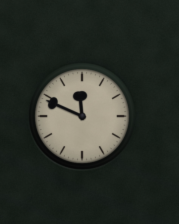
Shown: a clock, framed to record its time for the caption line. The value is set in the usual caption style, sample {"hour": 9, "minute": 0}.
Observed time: {"hour": 11, "minute": 49}
